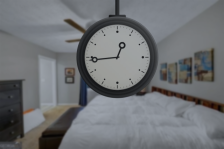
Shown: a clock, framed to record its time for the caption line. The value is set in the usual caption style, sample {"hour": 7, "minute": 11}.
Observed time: {"hour": 12, "minute": 44}
